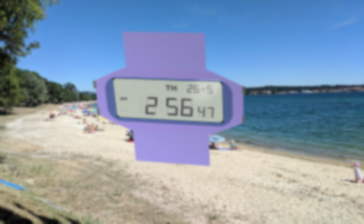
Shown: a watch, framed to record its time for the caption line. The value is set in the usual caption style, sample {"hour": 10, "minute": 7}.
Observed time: {"hour": 2, "minute": 56}
